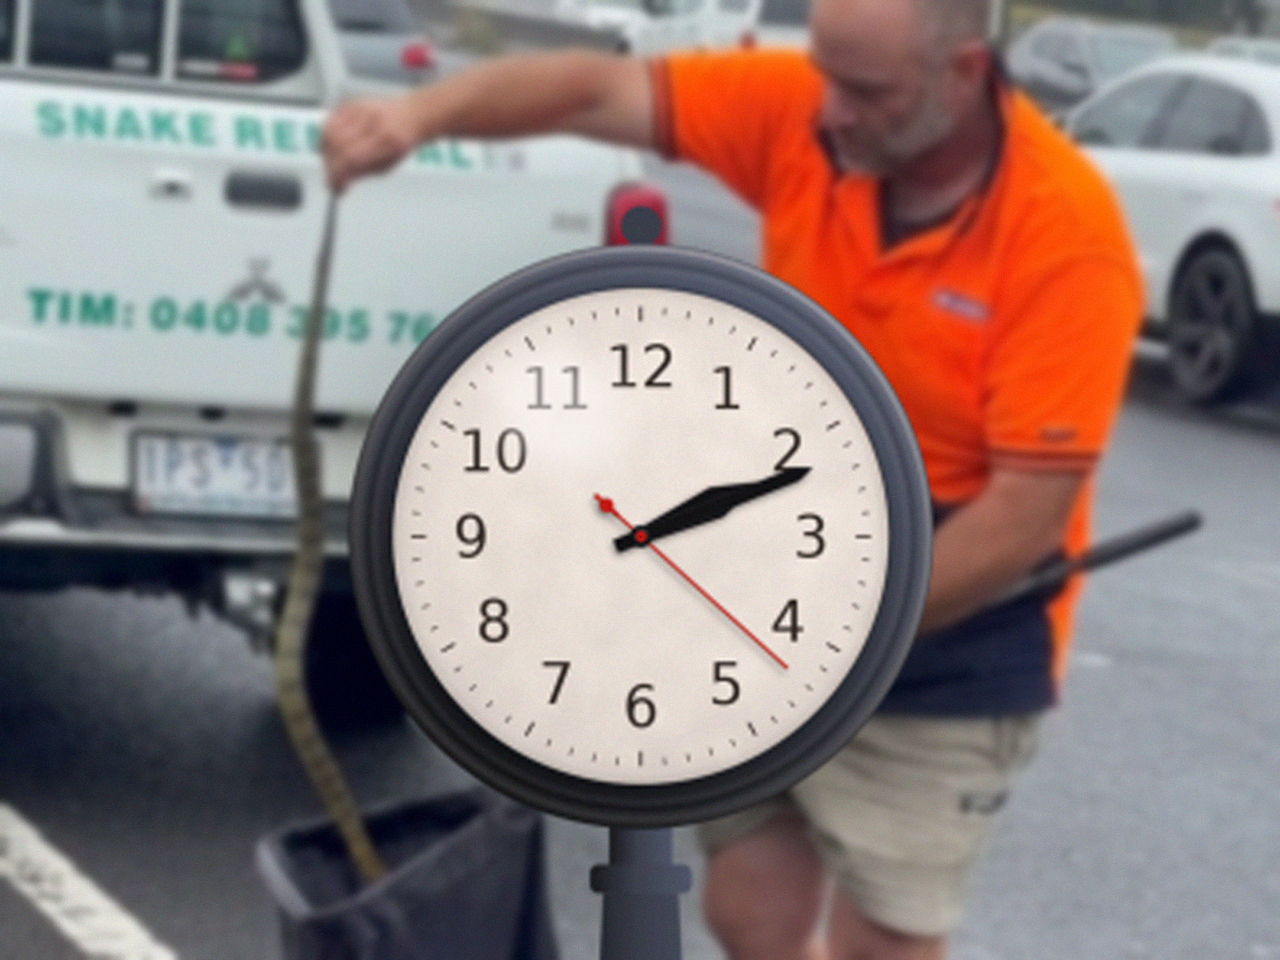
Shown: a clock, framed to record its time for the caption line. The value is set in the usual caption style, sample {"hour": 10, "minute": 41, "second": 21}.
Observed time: {"hour": 2, "minute": 11, "second": 22}
